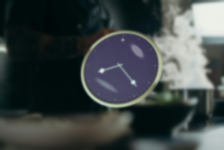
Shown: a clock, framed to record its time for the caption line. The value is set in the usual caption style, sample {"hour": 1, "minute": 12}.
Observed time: {"hour": 8, "minute": 23}
